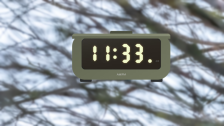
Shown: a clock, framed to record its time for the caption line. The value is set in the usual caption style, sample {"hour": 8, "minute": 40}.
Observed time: {"hour": 11, "minute": 33}
